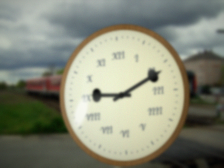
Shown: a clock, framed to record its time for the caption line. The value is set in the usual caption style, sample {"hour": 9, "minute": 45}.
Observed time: {"hour": 9, "minute": 11}
